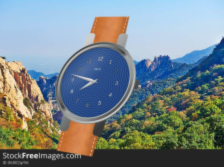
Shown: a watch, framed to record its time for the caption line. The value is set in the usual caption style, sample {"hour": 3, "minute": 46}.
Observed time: {"hour": 7, "minute": 47}
